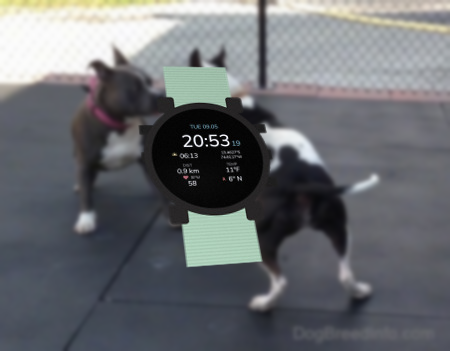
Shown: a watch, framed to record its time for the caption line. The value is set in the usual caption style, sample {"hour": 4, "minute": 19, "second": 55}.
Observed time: {"hour": 20, "minute": 53, "second": 19}
